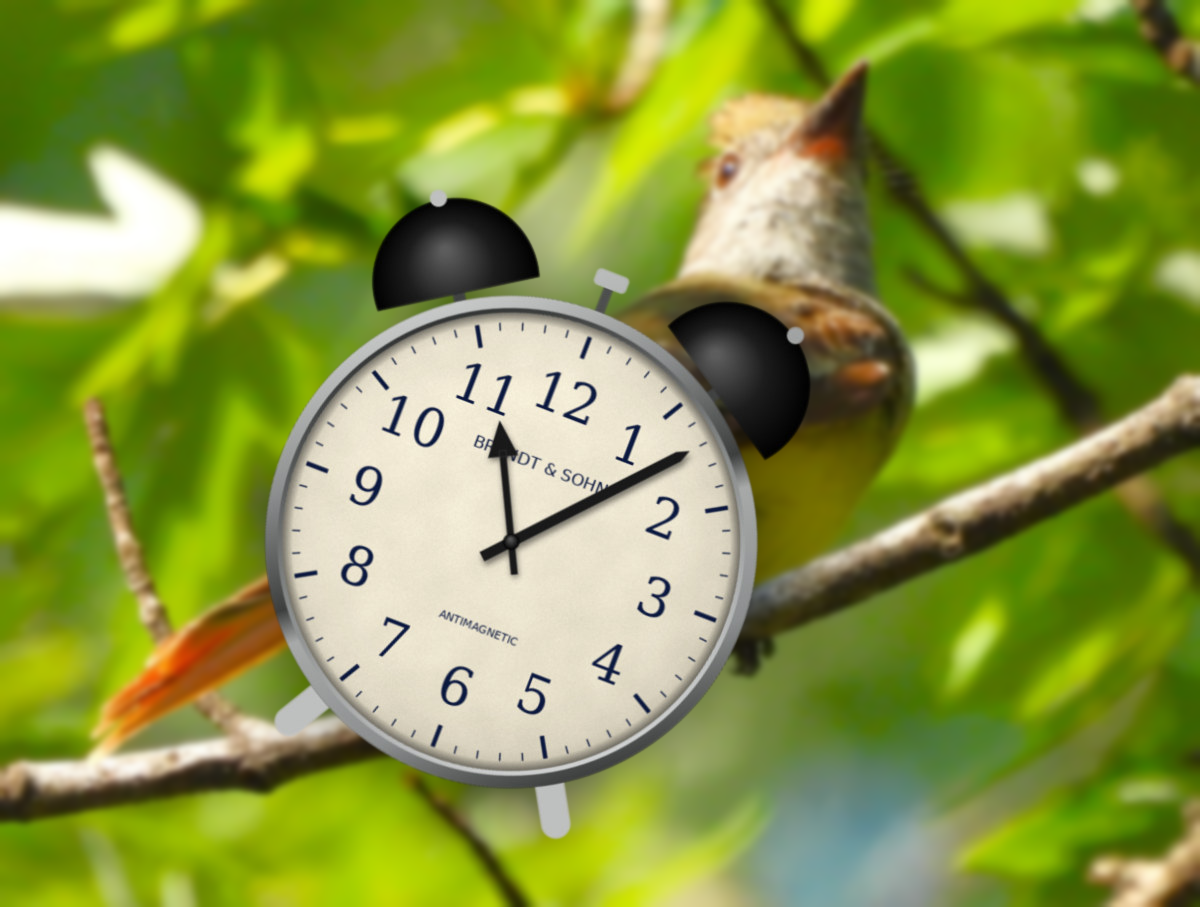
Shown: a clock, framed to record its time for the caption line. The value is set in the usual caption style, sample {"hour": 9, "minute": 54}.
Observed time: {"hour": 11, "minute": 7}
